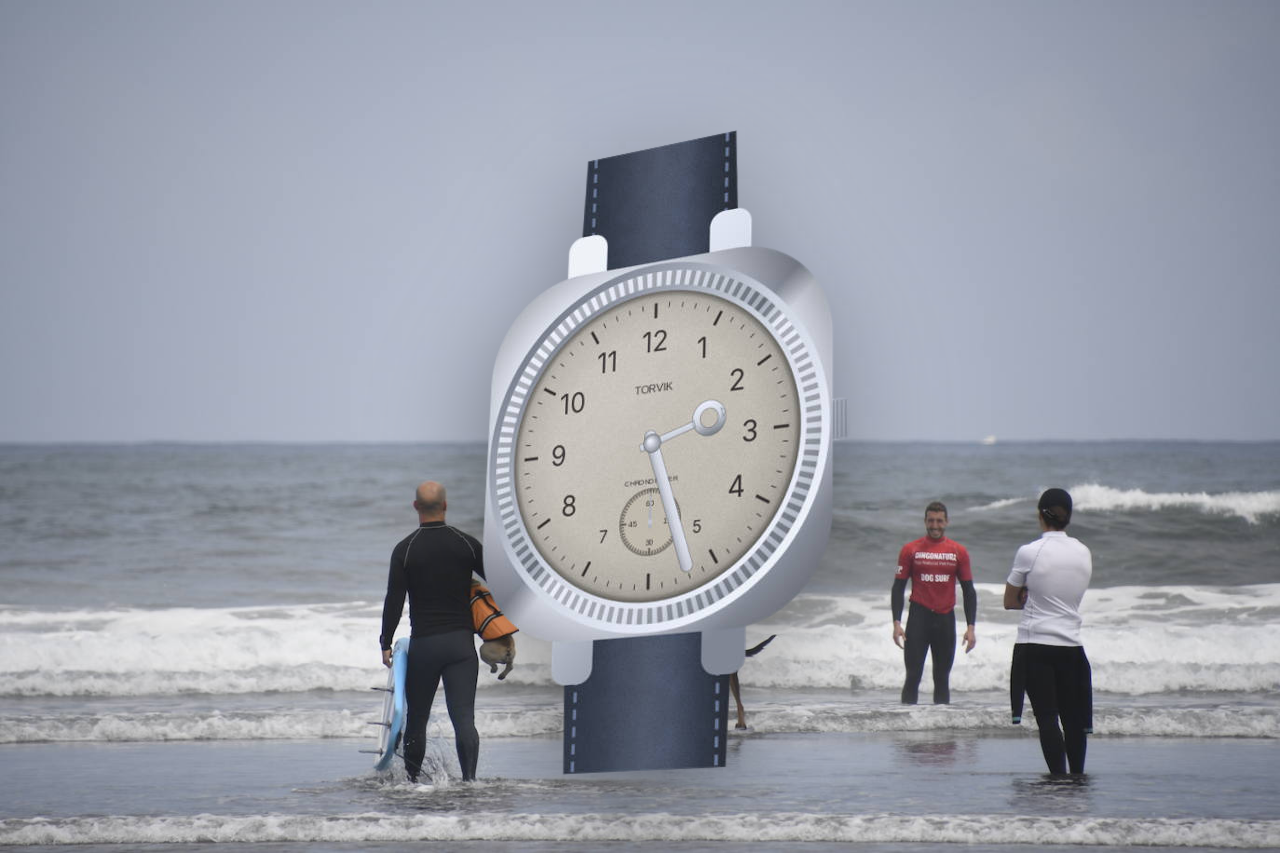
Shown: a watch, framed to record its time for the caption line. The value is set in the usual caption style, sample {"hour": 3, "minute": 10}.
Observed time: {"hour": 2, "minute": 27}
